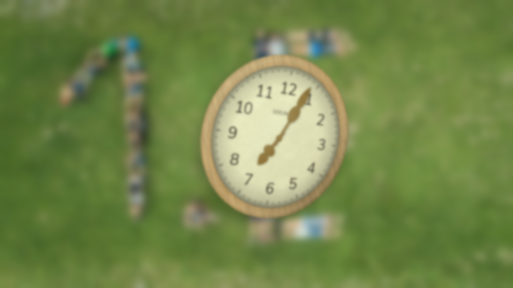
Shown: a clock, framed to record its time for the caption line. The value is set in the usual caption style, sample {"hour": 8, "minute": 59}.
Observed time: {"hour": 7, "minute": 4}
